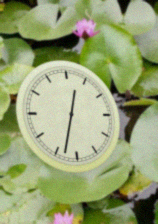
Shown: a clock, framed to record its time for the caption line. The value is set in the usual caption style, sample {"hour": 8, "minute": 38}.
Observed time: {"hour": 12, "minute": 33}
